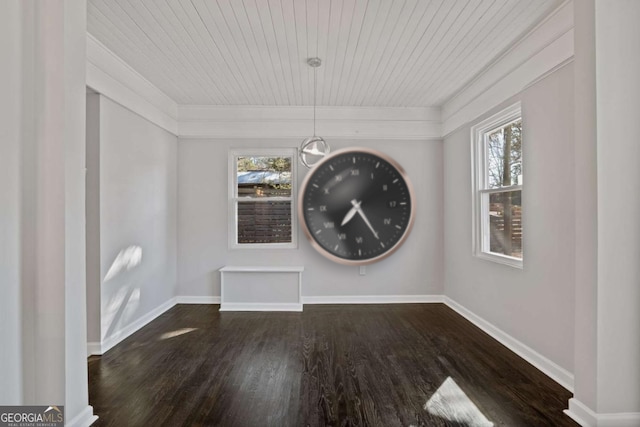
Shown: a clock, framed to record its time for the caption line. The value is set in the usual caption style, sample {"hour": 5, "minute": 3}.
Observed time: {"hour": 7, "minute": 25}
